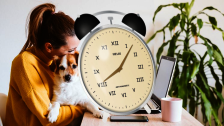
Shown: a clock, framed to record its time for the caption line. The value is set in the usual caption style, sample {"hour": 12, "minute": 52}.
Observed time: {"hour": 8, "minute": 7}
